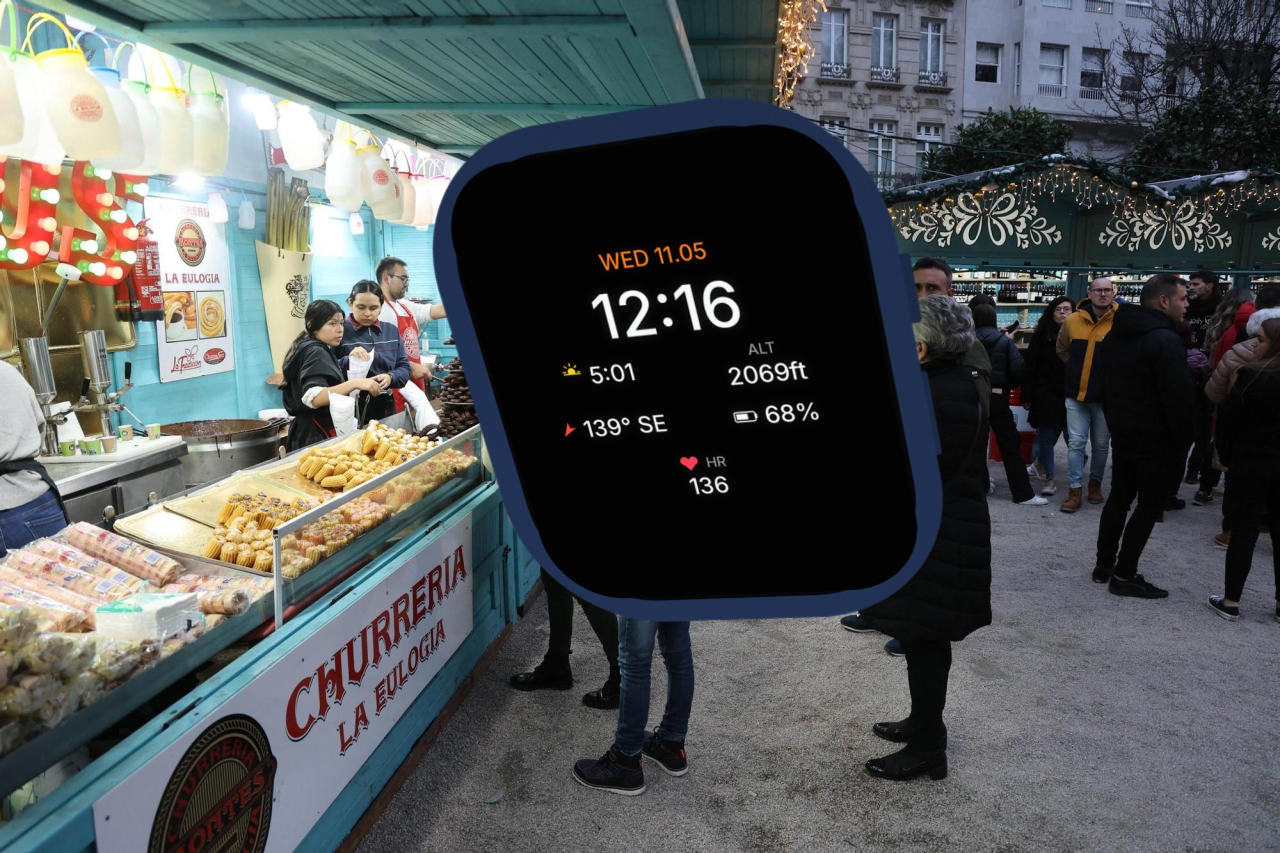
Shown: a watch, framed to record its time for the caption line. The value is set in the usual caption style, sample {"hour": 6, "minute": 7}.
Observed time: {"hour": 12, "minute": 16}
